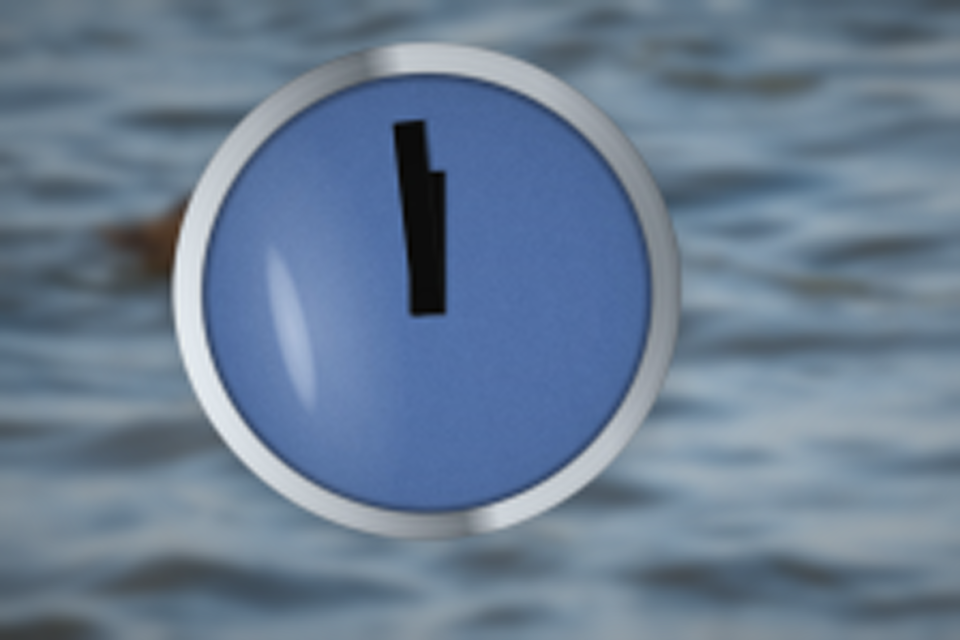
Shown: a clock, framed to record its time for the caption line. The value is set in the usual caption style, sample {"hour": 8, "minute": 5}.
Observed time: {"hour": 11, "minute": 59}
